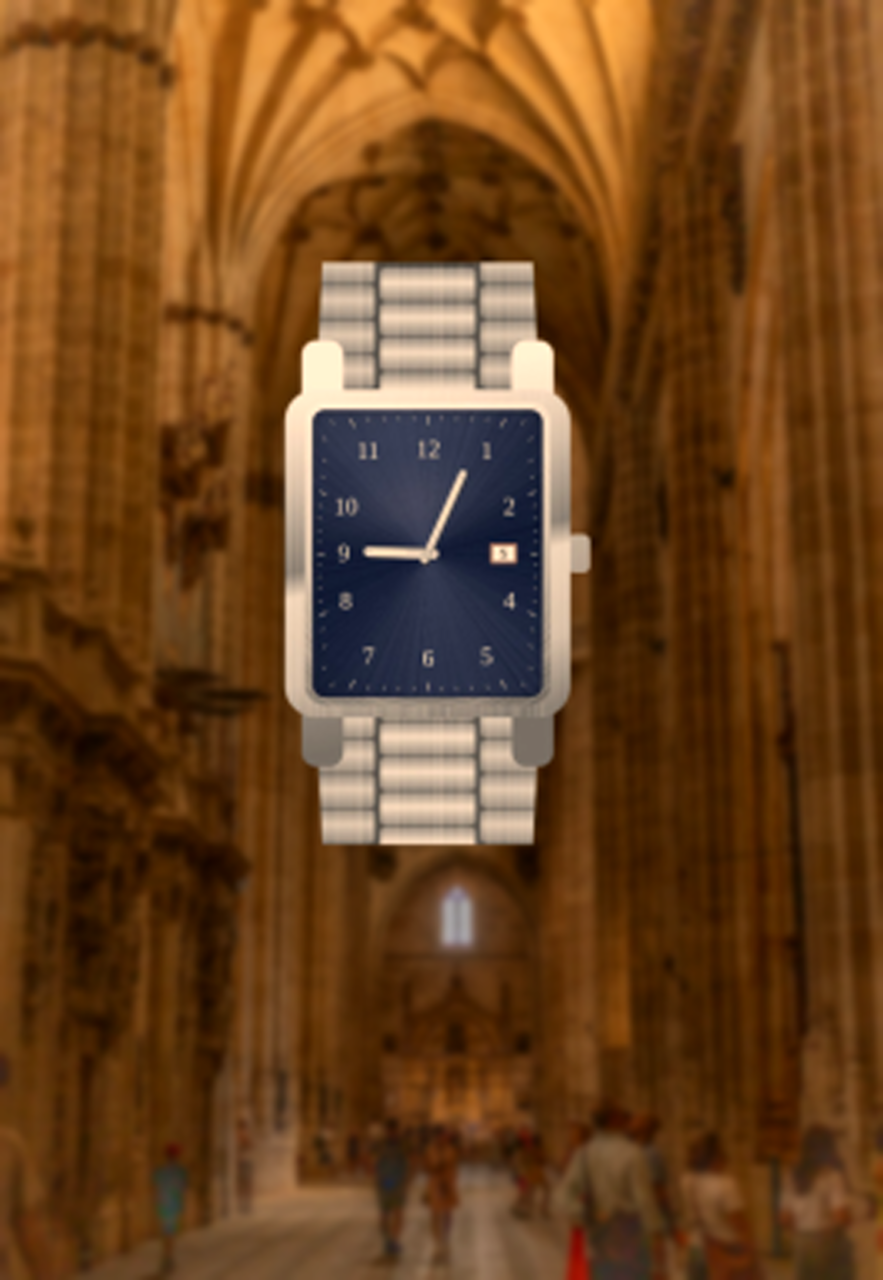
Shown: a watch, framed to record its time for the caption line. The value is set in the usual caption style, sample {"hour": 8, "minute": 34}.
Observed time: {"hour": 9, "minute": 4}
